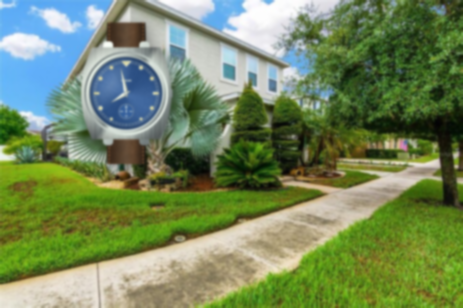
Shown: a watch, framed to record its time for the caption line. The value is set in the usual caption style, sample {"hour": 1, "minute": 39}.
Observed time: {"hour": 7, "minute": 58}
